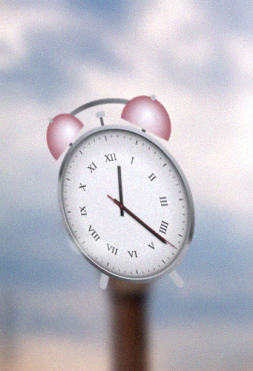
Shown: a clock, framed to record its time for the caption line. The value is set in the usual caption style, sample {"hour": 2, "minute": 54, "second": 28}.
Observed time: {"hour": 12, "minute": 22, "second": 22}
